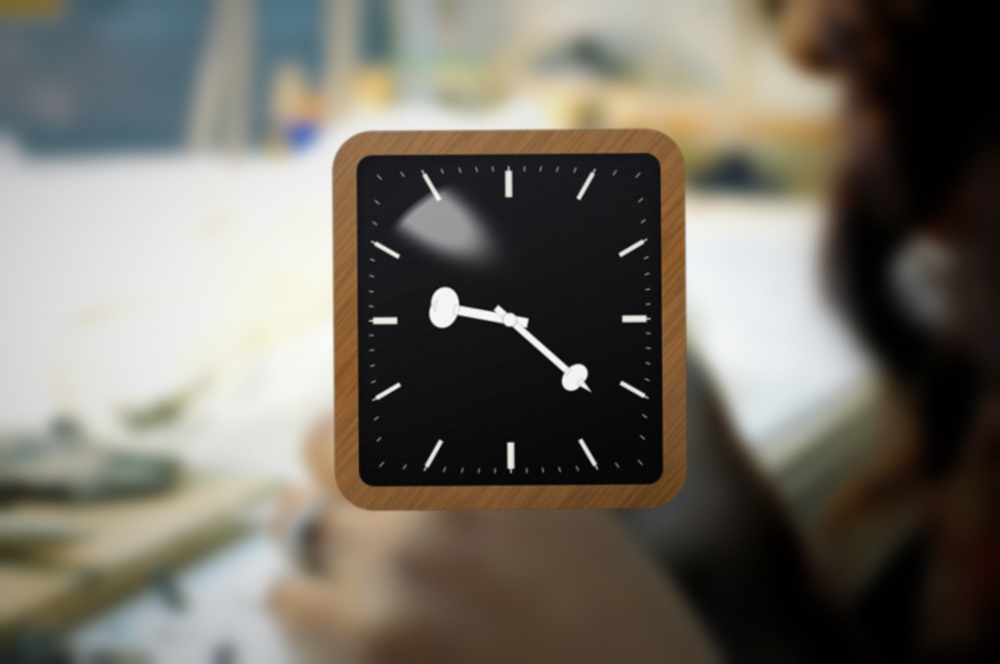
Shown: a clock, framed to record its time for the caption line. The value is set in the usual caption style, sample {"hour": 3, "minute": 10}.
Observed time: {"hour": 9, "minute": 22}
